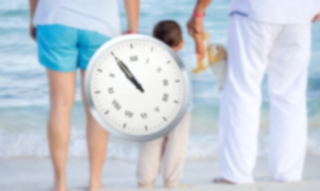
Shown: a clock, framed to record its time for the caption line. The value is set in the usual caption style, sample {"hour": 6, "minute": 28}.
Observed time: {"hour": 10, "minute": 55}
